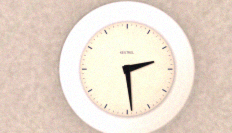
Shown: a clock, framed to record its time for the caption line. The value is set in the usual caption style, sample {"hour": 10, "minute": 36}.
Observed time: {"hour": 2, "minute": 29}
